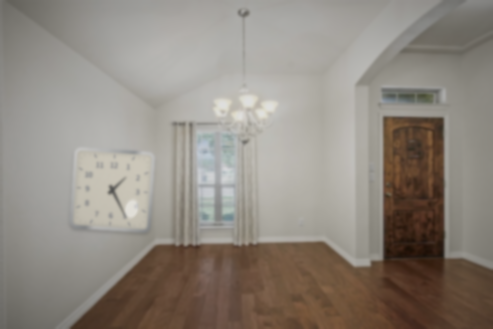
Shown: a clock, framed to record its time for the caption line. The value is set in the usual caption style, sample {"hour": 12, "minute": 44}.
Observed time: {"hour": 1, "minute": 25}
